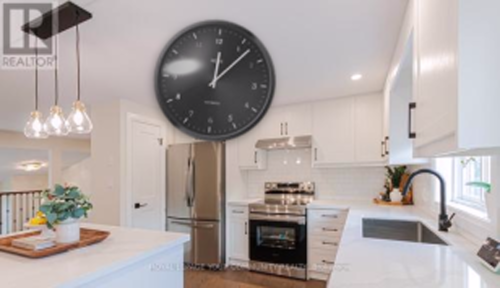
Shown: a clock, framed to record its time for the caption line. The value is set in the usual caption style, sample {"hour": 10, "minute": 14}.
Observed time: {"hour": 12, "minute": 7}
